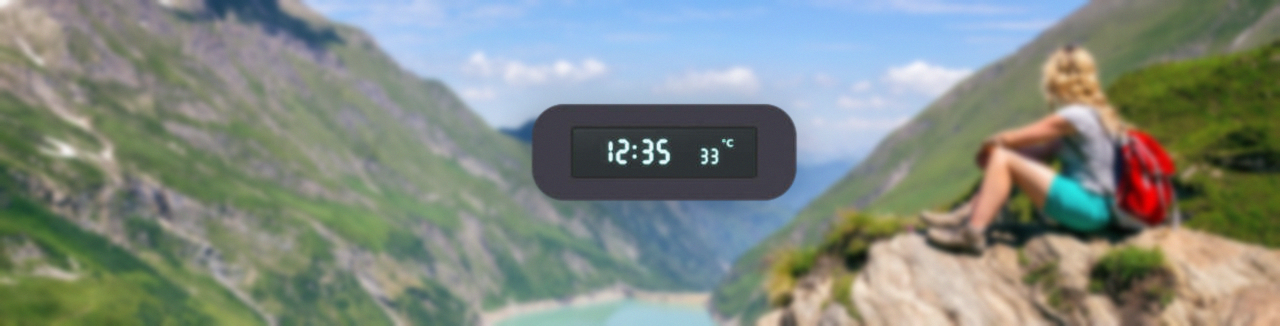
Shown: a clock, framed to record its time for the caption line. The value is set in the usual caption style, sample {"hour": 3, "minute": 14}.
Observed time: {"hour": 12, "minute": 35}
